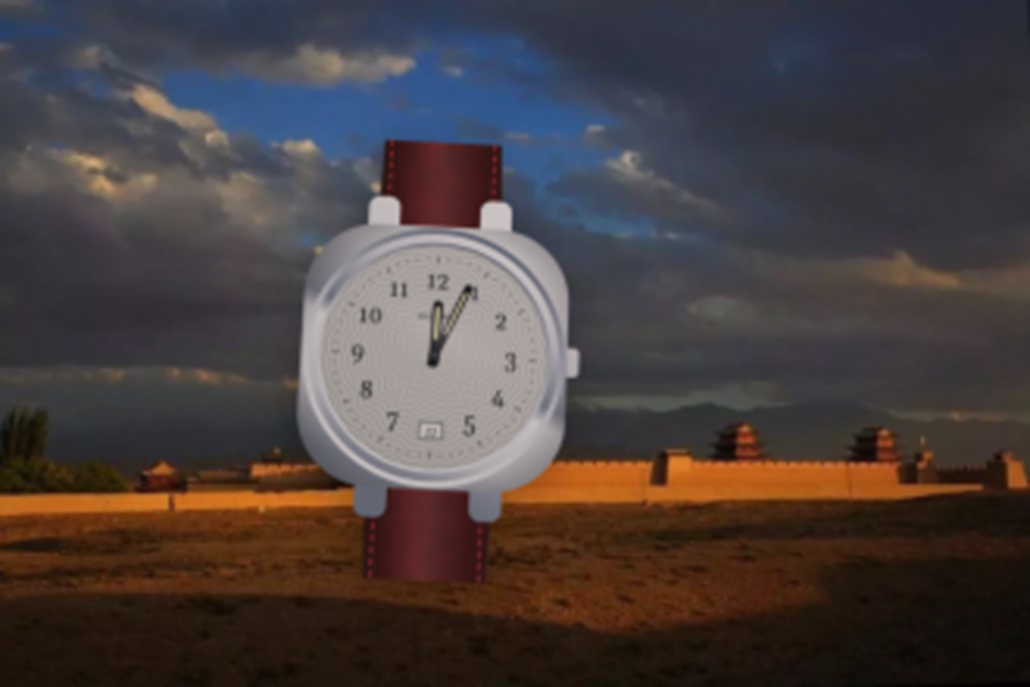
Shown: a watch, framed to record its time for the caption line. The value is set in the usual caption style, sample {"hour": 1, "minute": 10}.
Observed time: {"hour": 12, "minute": 4}
